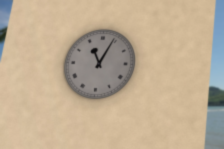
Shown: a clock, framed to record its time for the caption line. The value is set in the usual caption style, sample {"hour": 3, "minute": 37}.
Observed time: {"hour": 11, "minute": 4}
